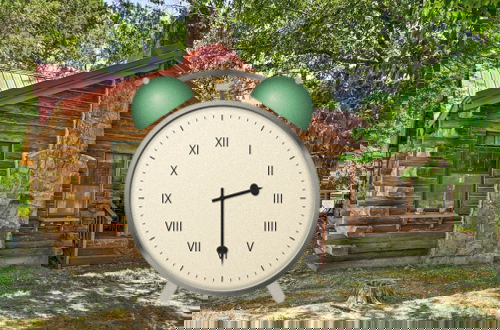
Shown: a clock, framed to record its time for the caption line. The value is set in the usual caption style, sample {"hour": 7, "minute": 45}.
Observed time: {"hour": 2, "minute": 30}
